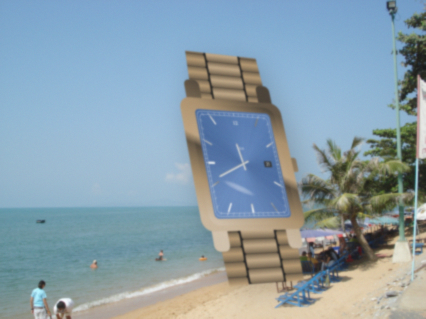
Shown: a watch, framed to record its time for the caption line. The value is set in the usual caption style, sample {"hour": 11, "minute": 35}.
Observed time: {"hour": 11, "minute": 41}
